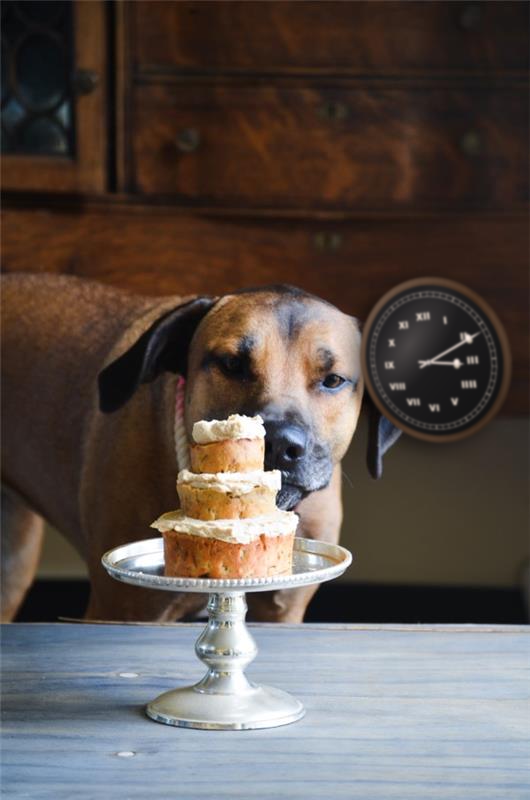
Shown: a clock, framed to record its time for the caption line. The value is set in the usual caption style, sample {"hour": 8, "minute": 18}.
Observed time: {"hour": 3, "minute": 11}
